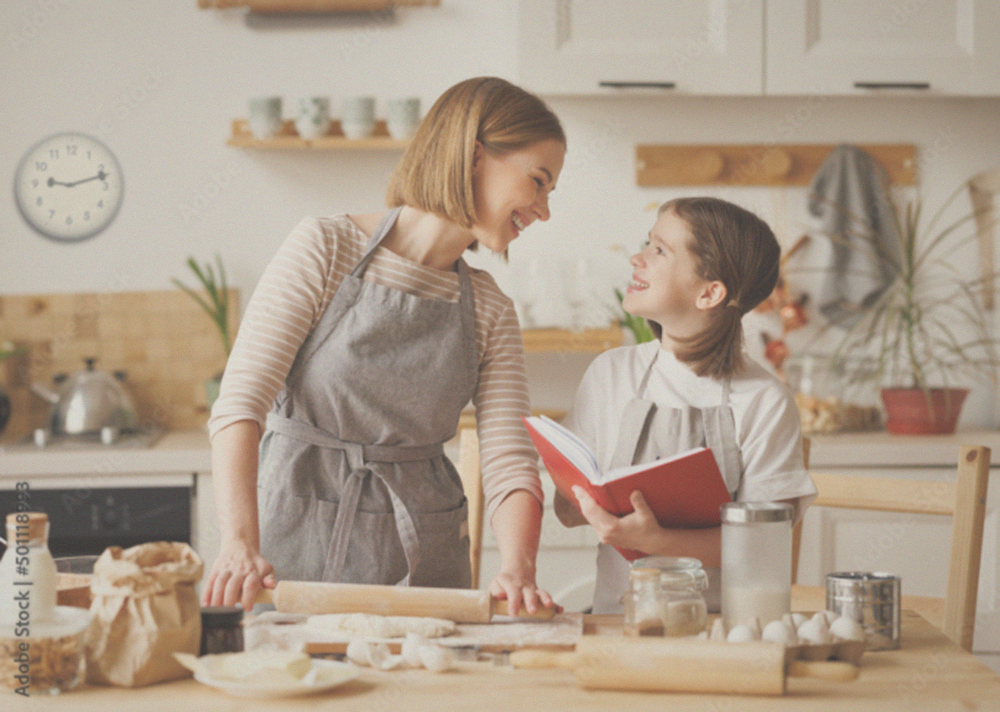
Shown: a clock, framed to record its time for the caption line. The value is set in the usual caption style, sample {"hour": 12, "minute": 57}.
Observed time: {"hour": 9, "minute": 12}
